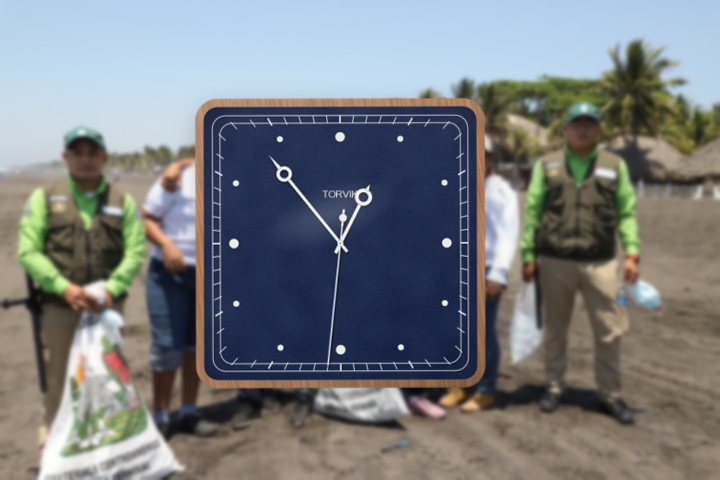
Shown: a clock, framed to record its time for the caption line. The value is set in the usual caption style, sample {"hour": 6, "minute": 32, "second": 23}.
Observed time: {"hour": 12, "minute": 53, "second": 31}
